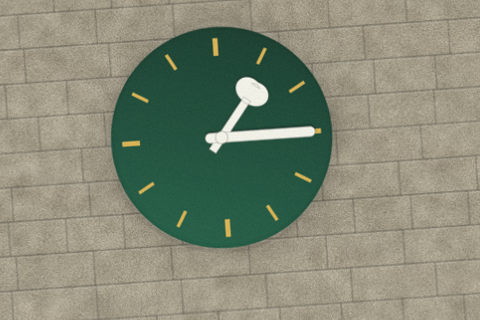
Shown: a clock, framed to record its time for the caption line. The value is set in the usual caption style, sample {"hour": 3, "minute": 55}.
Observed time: {"hour": 1, "minute": 15}
